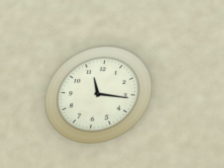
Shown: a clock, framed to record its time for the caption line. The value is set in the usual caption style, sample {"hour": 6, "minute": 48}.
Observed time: {"hour": 11, "minute": 16}
